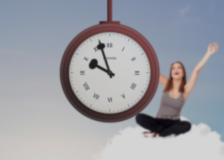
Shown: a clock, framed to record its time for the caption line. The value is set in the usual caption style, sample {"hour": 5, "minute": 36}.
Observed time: {"hour": 9, "minute": 57}
